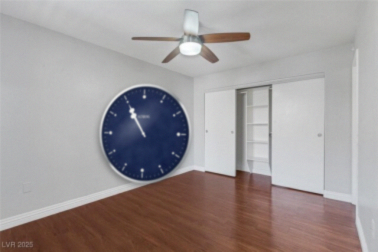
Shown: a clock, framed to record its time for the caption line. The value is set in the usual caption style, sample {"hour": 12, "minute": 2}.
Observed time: {"hour": 10, "minute": 55}
